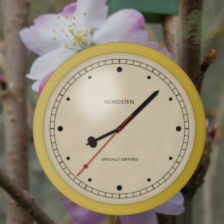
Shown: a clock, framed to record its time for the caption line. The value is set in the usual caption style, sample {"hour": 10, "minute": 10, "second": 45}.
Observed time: {"hour": 8, "minute": 7, "second": 37}
